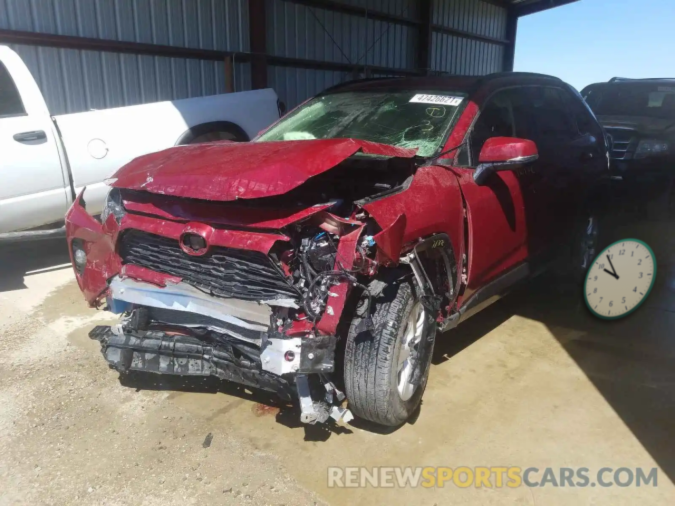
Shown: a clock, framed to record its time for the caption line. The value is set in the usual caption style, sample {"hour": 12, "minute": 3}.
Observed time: {"hour": 9, "minute": 54}
